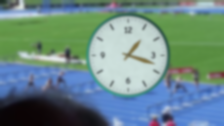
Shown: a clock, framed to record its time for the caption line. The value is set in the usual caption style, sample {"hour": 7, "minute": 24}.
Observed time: {"hour": 1, "minute": 18}
